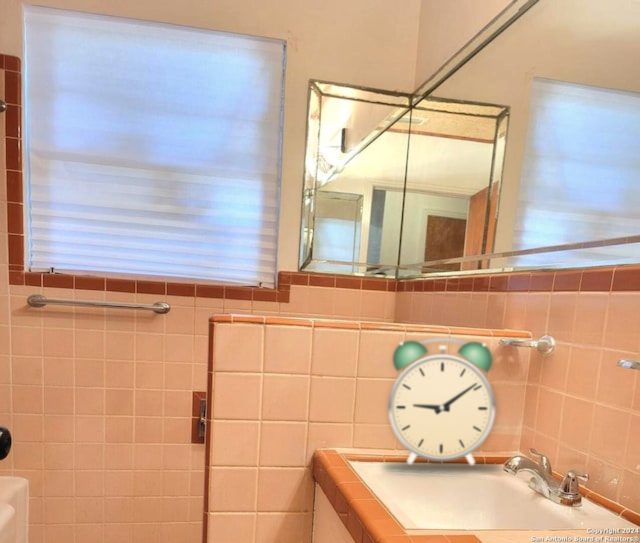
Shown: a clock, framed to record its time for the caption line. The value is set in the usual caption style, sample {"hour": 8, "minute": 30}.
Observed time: {"hour": 9, "minute": 9}
